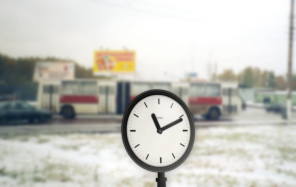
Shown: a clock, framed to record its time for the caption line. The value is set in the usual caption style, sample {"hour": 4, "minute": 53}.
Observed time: {"hour": 11, "minute": 11}
